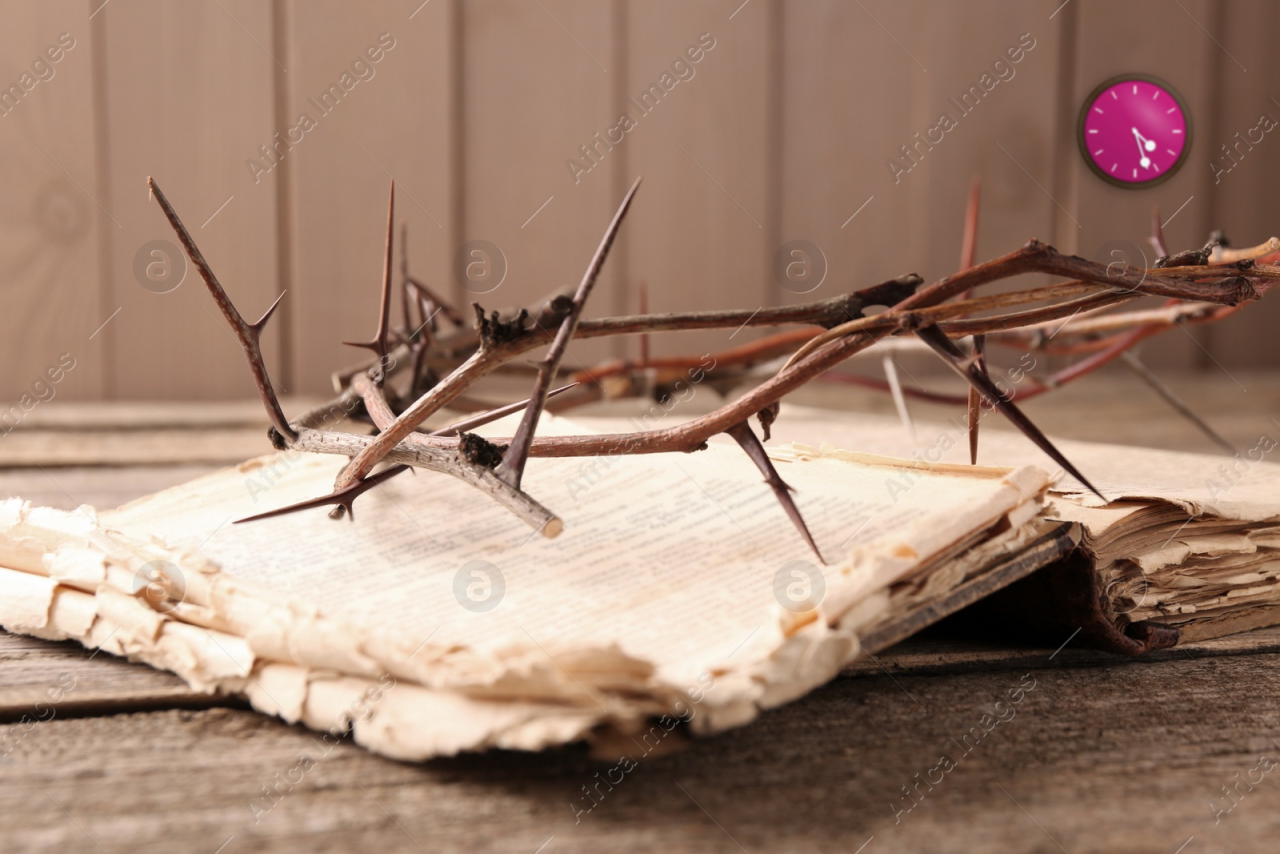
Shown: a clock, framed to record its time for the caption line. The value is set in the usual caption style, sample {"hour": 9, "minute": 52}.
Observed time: {"hour": 4, "minute": 27}
